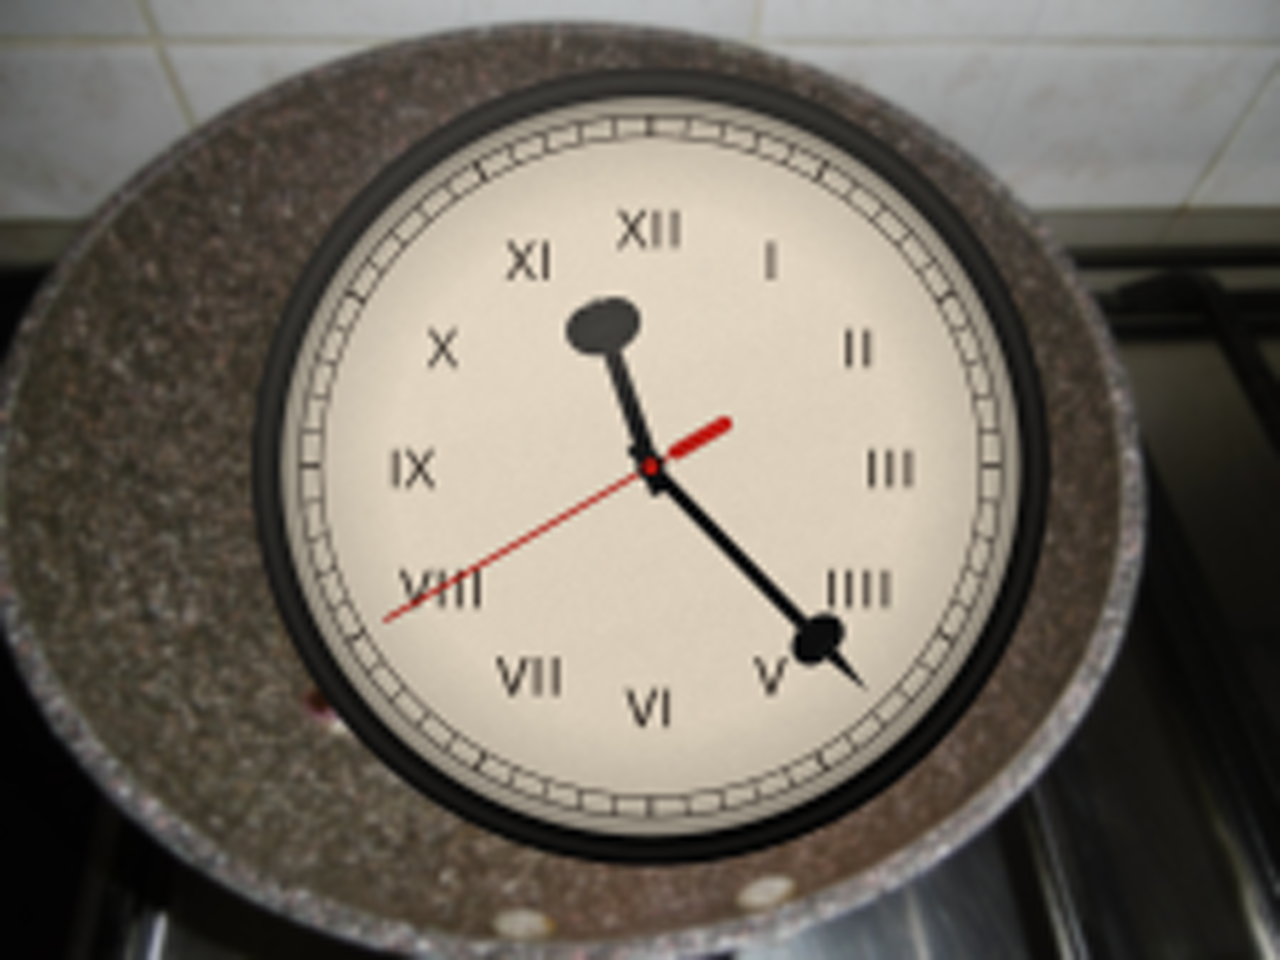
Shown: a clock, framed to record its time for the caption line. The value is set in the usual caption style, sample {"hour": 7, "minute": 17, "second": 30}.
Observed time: {"hour": 11, "minute": 22, "second": 40}
